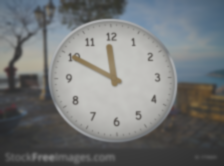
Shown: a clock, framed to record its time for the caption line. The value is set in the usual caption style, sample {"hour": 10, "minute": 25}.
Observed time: {"hour": 11, "minute": 50}
